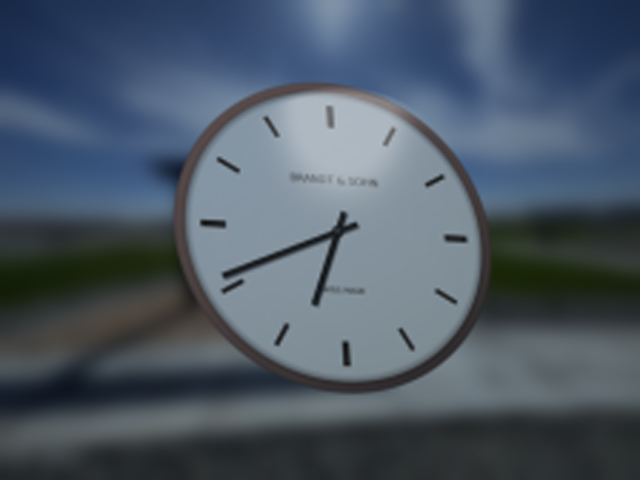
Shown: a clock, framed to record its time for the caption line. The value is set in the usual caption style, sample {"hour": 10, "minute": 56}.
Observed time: {"hour": 6, "minute": 41}
